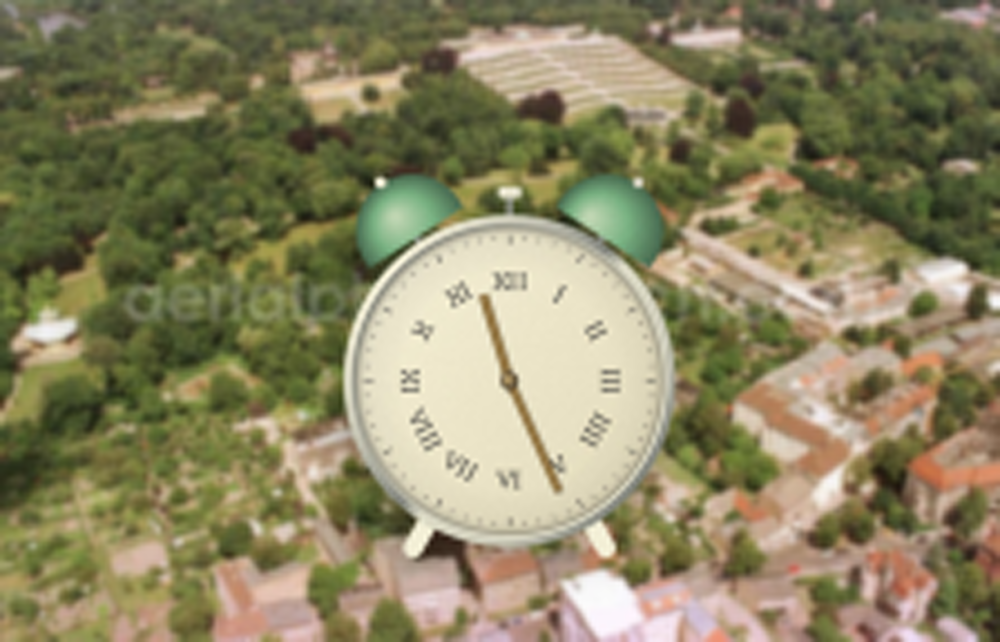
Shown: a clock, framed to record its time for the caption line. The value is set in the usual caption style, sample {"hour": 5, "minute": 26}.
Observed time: {"hour": 11, "minute": 26}
